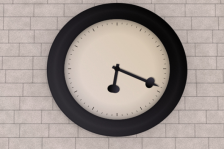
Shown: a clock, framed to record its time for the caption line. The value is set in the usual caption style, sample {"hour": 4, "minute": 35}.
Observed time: {"hour": 6, "minute": 19}
